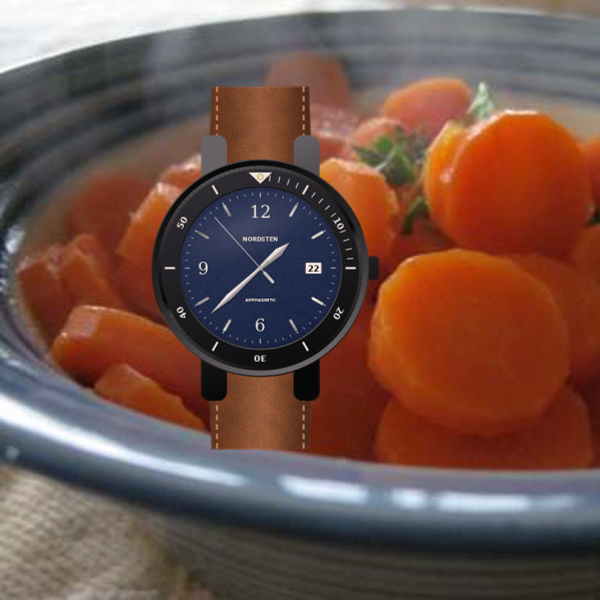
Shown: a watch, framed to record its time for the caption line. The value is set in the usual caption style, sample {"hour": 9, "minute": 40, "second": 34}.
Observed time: {"hour": 1, "minute": 37, "second": 53}
